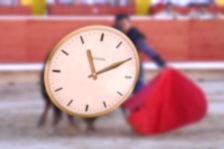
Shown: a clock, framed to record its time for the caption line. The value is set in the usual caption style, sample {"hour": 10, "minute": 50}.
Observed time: {"hour": 11, "minute": 10}
